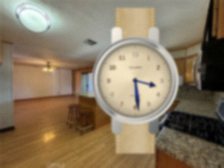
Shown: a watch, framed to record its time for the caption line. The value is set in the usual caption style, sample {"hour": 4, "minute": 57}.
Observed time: {"hour": 3, "minute": 29}
